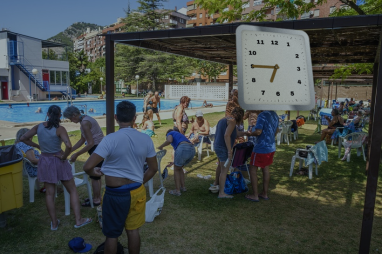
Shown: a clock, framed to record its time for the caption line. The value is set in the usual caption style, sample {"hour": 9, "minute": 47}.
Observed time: {"hour": 6, "minute": 45}
